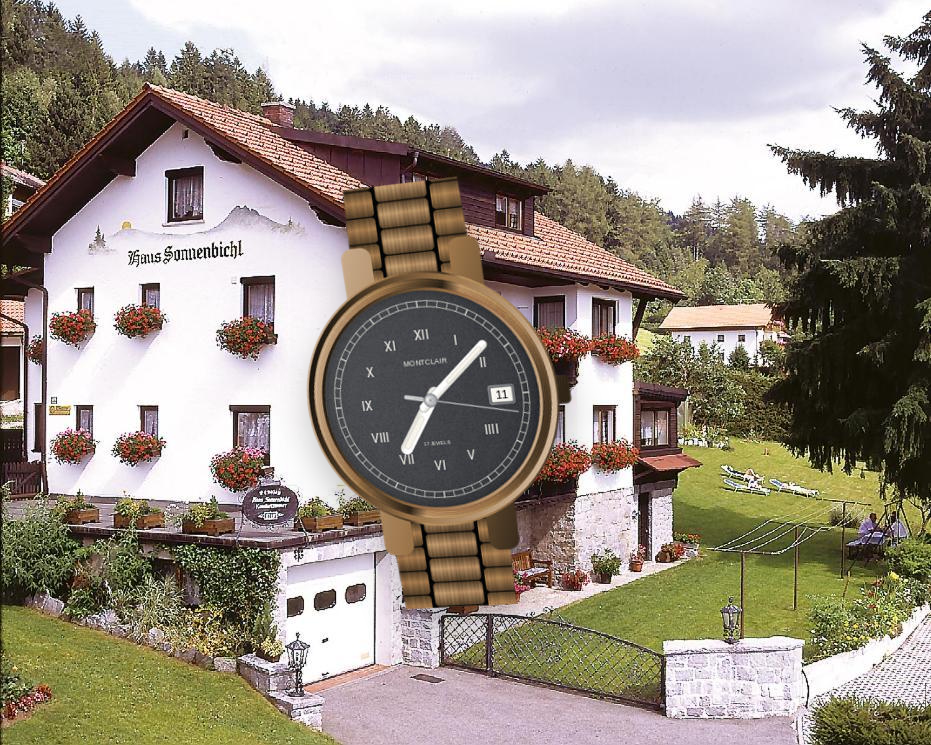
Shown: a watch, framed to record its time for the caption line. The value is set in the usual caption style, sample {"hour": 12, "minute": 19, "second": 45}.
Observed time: {"hour": 7, "minute": 8, "second": 17}
